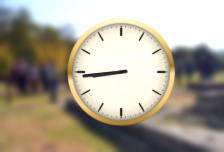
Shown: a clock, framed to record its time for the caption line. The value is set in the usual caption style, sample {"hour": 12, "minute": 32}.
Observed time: {"hour": 8, "minute": 44}
